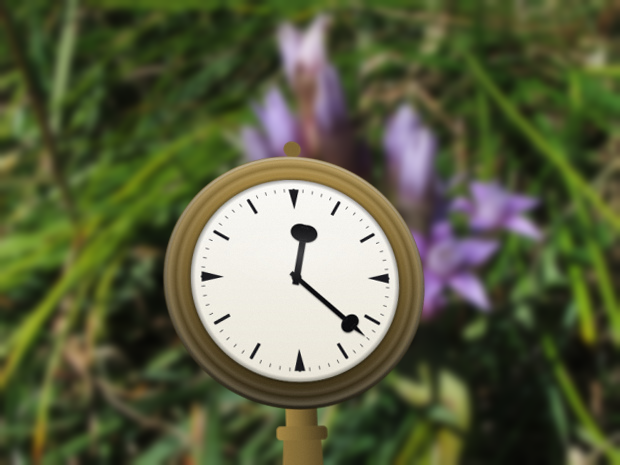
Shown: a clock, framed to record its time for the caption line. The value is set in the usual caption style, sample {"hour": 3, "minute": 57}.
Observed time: {"hour": 12, "minute": 22}
